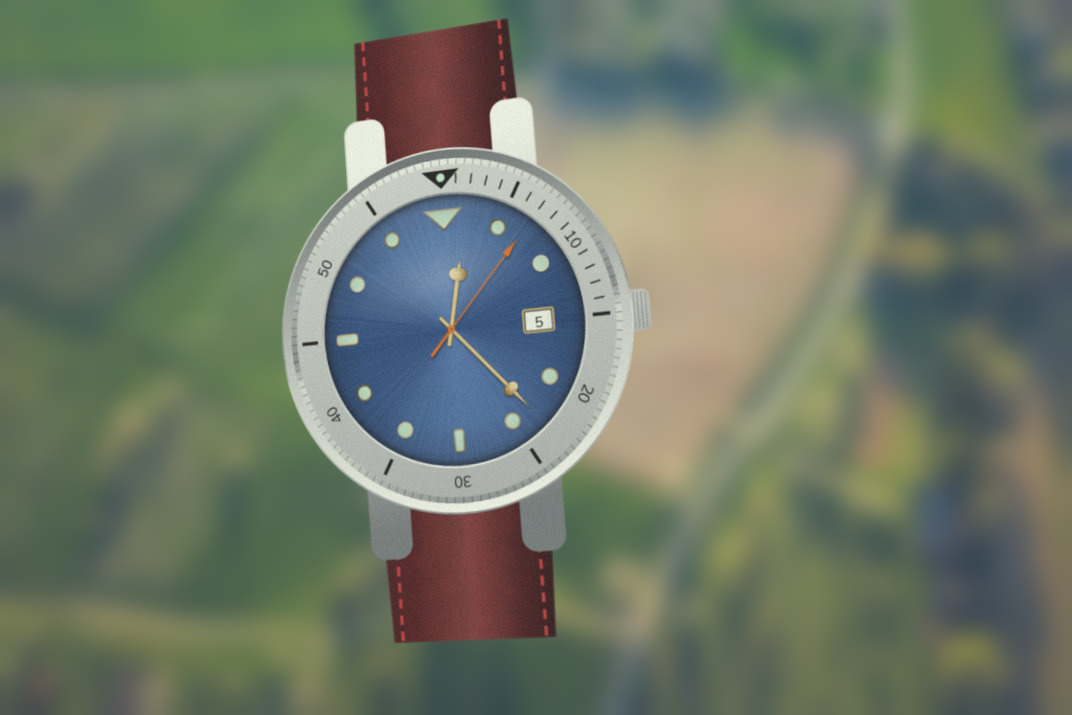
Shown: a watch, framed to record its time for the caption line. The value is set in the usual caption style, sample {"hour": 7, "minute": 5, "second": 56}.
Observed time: {"hour": 12, "minute": 23, "second": 7}
